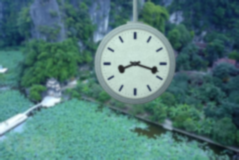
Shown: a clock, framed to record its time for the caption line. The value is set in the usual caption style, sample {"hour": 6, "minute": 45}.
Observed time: {"hour": 8, "minute": 18}
